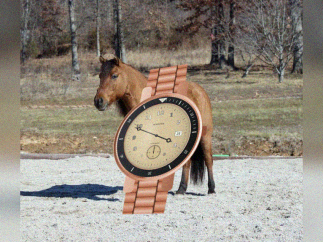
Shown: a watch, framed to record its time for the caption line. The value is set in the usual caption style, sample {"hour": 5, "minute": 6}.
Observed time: {"hour": 3, "minute": 49}
